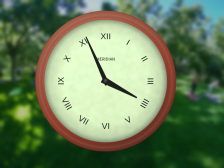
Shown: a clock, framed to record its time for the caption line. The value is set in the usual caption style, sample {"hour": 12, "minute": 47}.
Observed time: {"hour": 3, "minute": 56}
